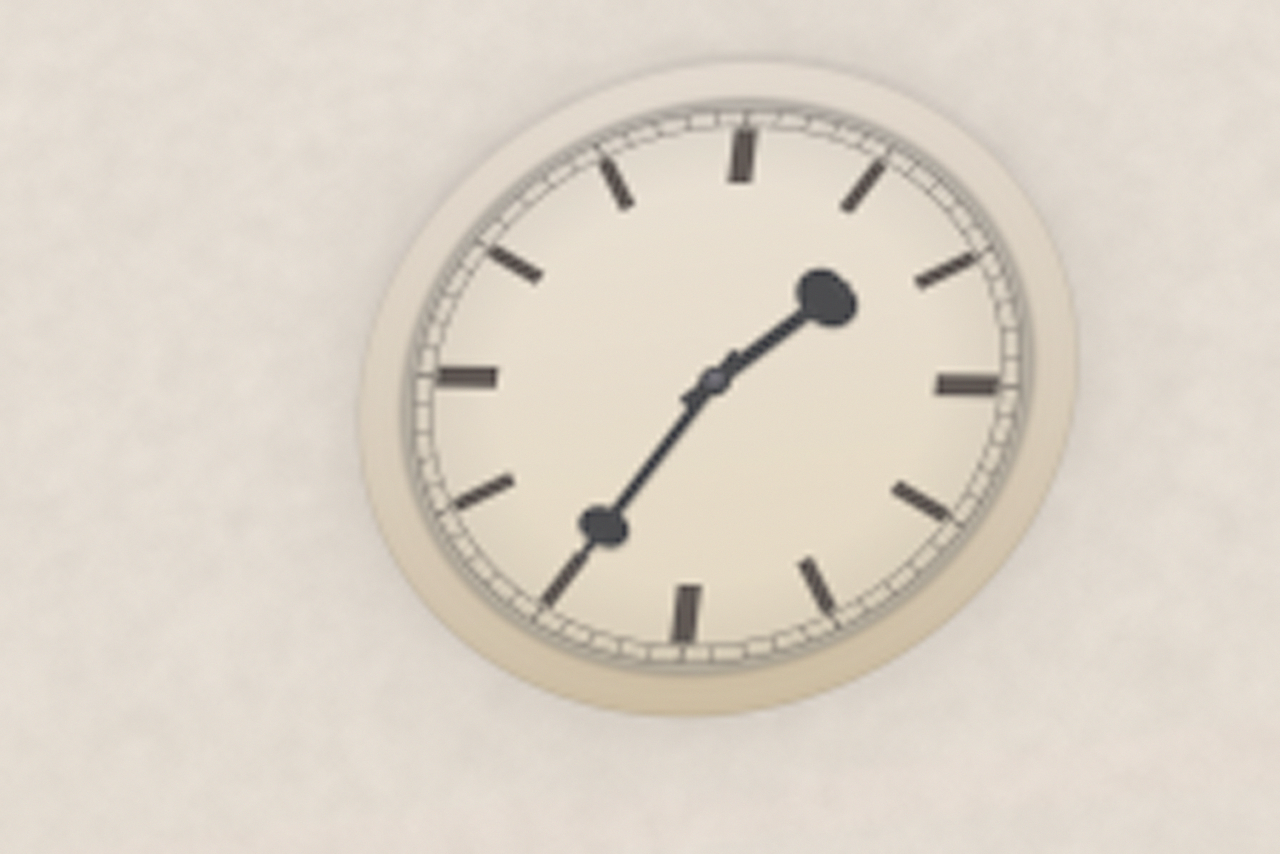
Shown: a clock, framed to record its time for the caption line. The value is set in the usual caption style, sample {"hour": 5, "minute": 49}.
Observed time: {"hour": 1, "minute": 35}
